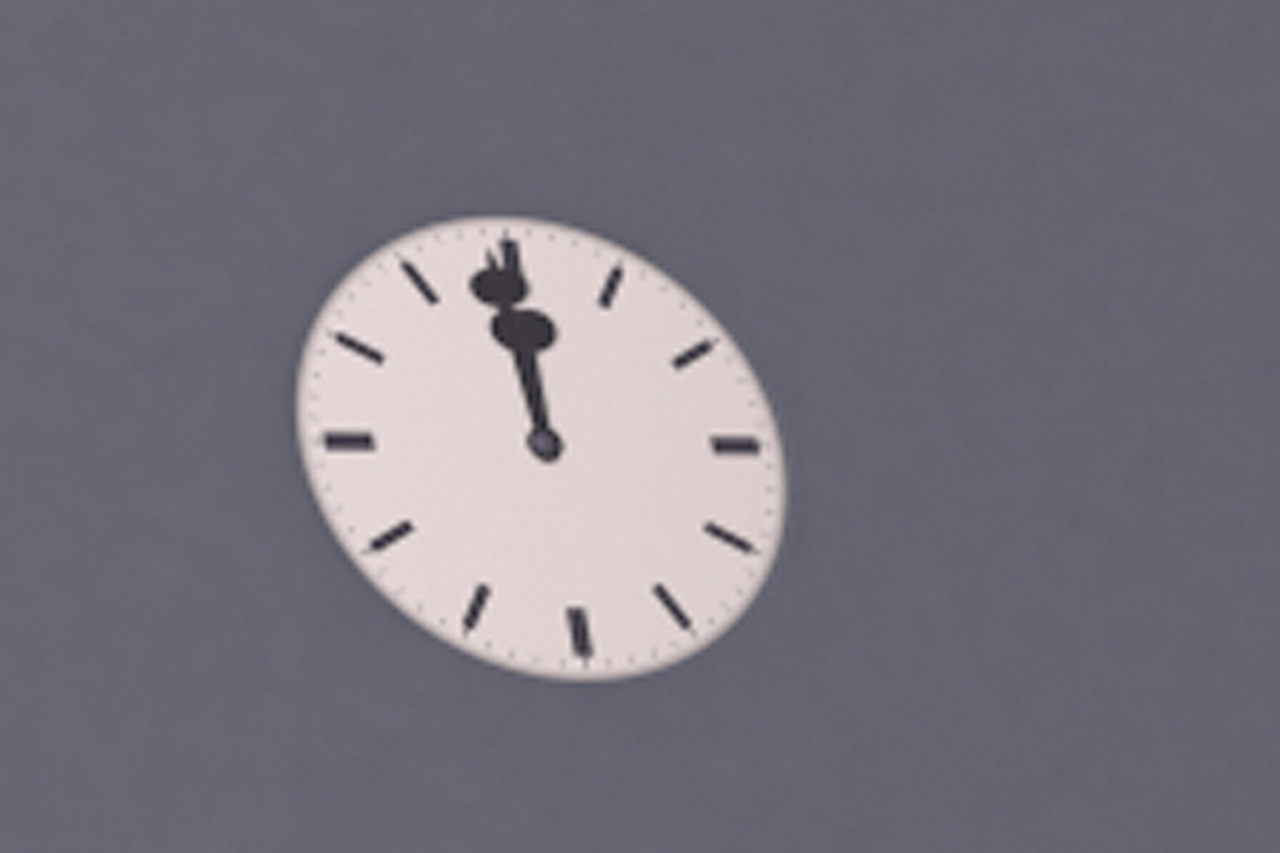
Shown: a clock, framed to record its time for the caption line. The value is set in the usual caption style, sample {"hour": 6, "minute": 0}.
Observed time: {"hour": 11, "minute": 59}
